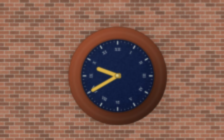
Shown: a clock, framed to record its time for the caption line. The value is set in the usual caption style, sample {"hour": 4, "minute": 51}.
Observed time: {"hour": 9, "minute": 40}
